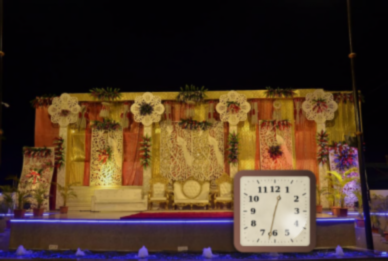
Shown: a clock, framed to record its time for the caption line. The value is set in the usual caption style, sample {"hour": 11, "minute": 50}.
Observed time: {"hour": 12, "minute": 32}
